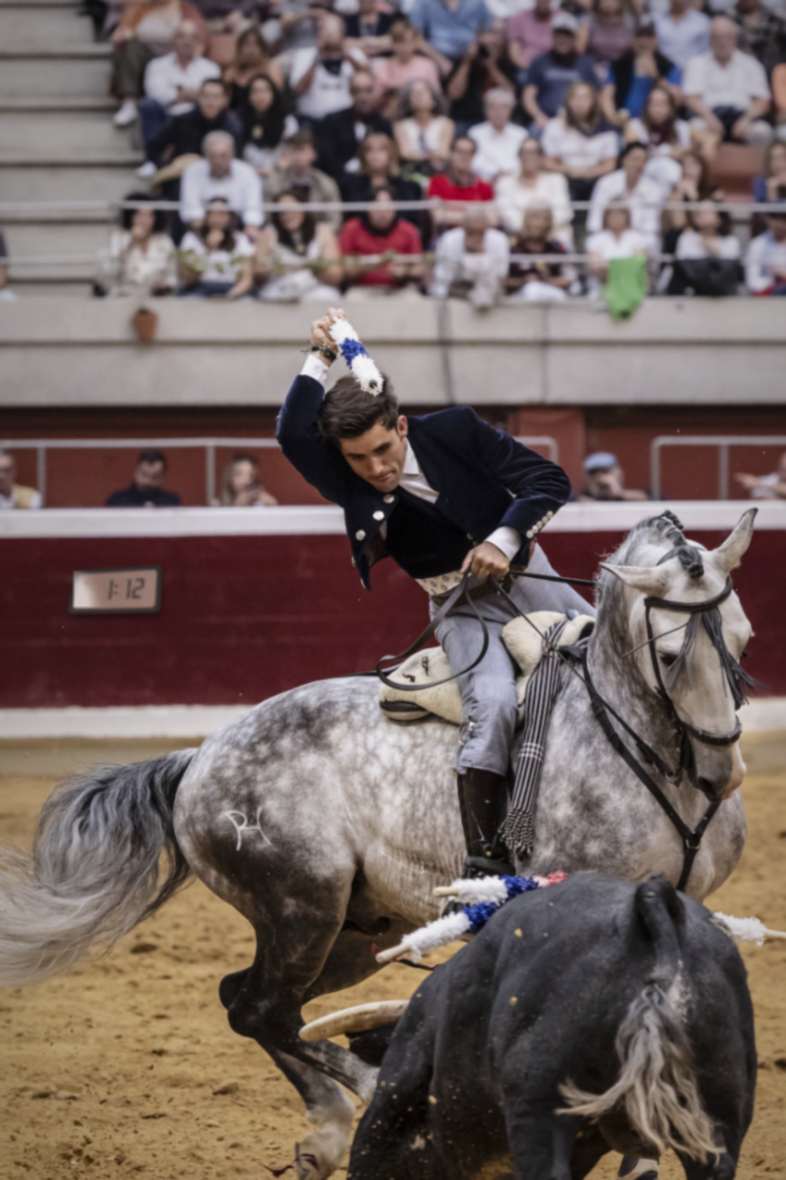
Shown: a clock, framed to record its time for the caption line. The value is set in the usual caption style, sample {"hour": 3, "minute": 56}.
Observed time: {"hour": 1, "minute": 12}
